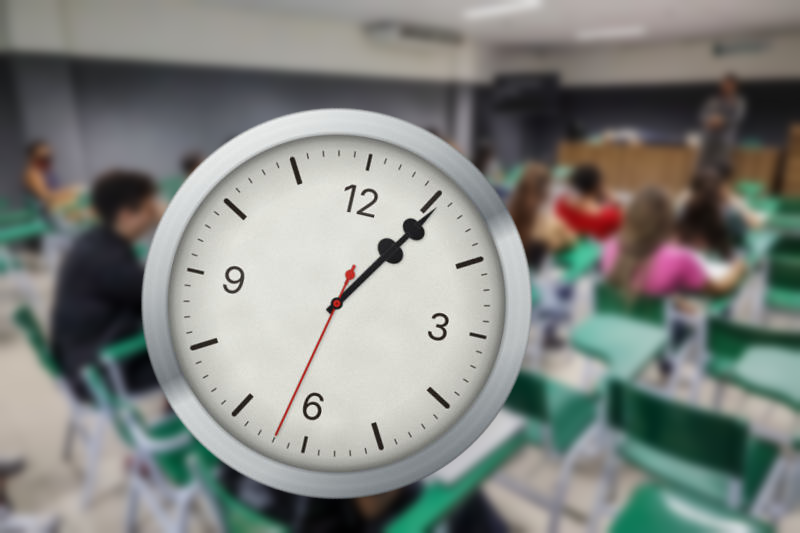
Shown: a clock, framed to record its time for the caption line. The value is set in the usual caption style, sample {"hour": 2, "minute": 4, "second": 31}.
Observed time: {"hour": 1, "minute": 5, "second": 32}
